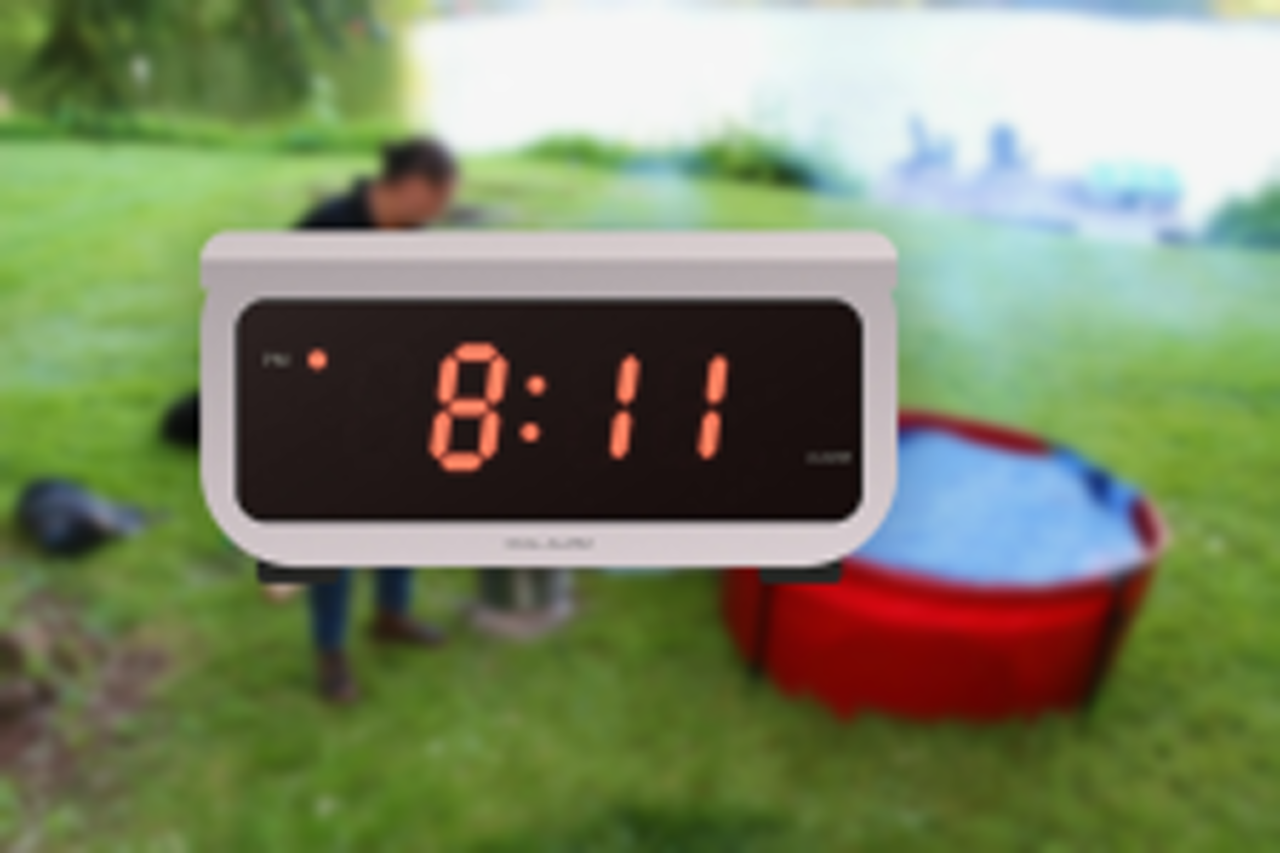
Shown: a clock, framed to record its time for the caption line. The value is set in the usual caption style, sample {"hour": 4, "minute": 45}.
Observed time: {"hour": 8, "minute": 11}
